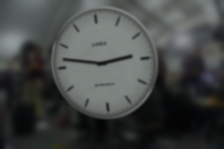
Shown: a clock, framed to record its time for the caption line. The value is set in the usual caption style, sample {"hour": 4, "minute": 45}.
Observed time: {"hour": 2, "minute": 47}
